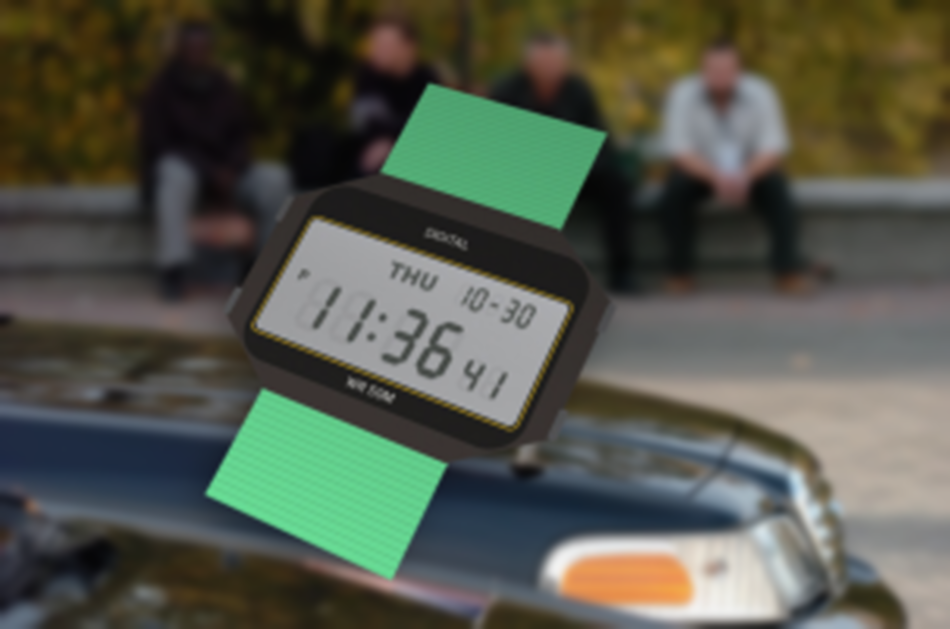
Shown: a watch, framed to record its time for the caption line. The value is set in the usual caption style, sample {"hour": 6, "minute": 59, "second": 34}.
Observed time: {"hour": 11, "minute": 36, "second": 41}
